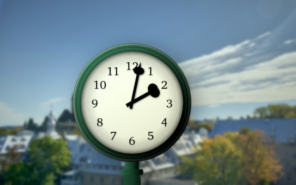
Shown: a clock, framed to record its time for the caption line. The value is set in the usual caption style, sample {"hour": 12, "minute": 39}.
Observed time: {"hour": 2, "minute": 2}
